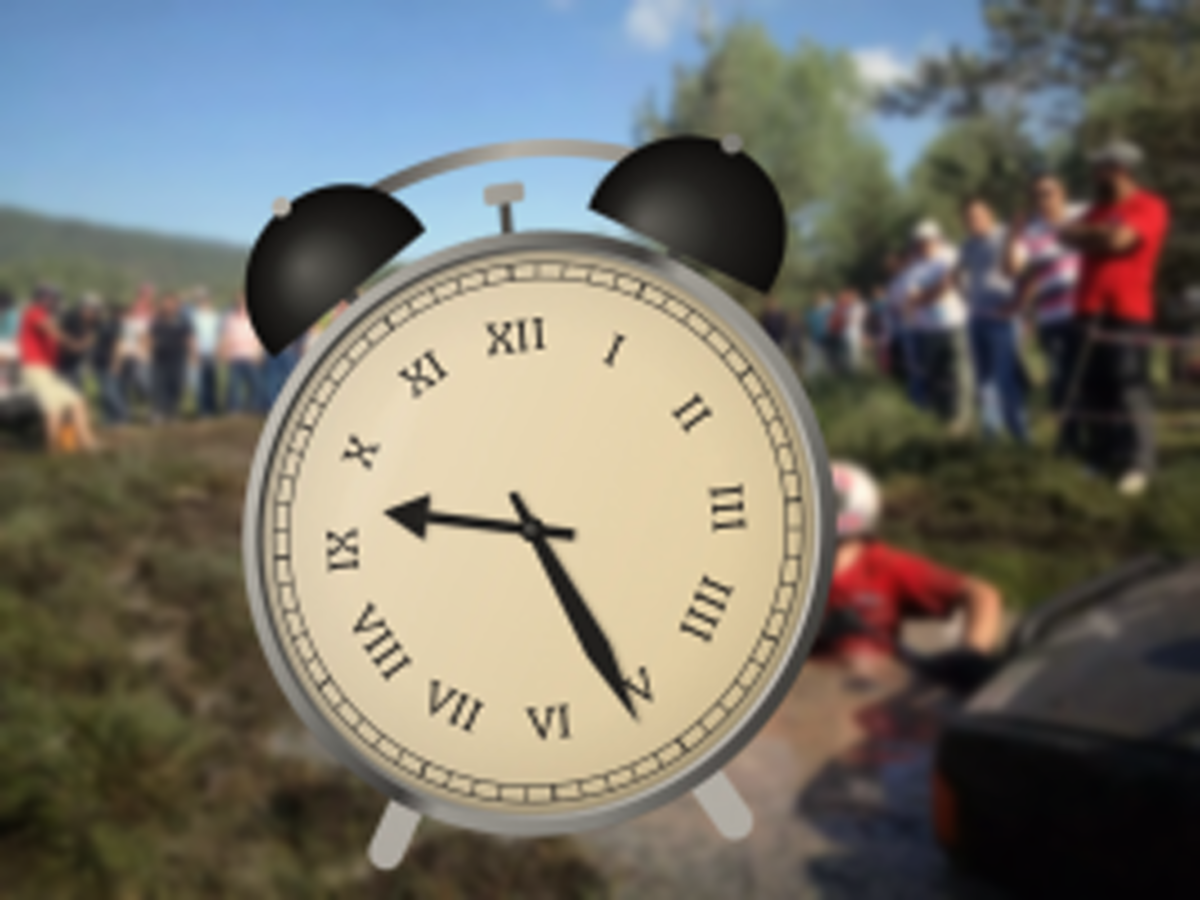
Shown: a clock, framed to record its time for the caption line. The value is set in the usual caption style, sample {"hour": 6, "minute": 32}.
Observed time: {"hour": 9, "minute": 26}
